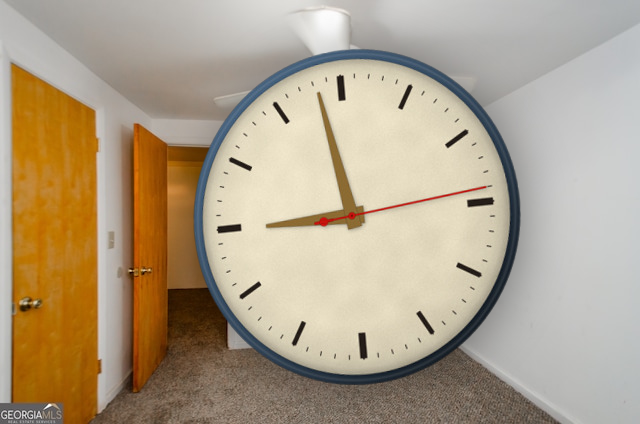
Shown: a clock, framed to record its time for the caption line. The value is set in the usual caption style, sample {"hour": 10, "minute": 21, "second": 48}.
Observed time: {"hour": 8, "minute": 58, "second": 14}
